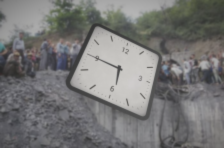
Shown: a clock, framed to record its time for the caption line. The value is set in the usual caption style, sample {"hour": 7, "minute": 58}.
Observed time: {"hour": 5, "minute": 45}
